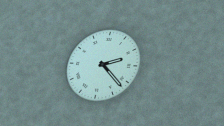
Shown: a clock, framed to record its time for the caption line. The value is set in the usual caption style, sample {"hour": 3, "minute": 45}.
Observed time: {"hour": 2, "minute": 22}
